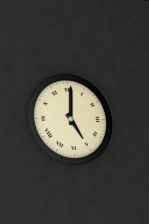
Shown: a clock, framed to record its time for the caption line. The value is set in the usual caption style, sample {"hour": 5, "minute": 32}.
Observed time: {"hour": 5, "minute": 1}
